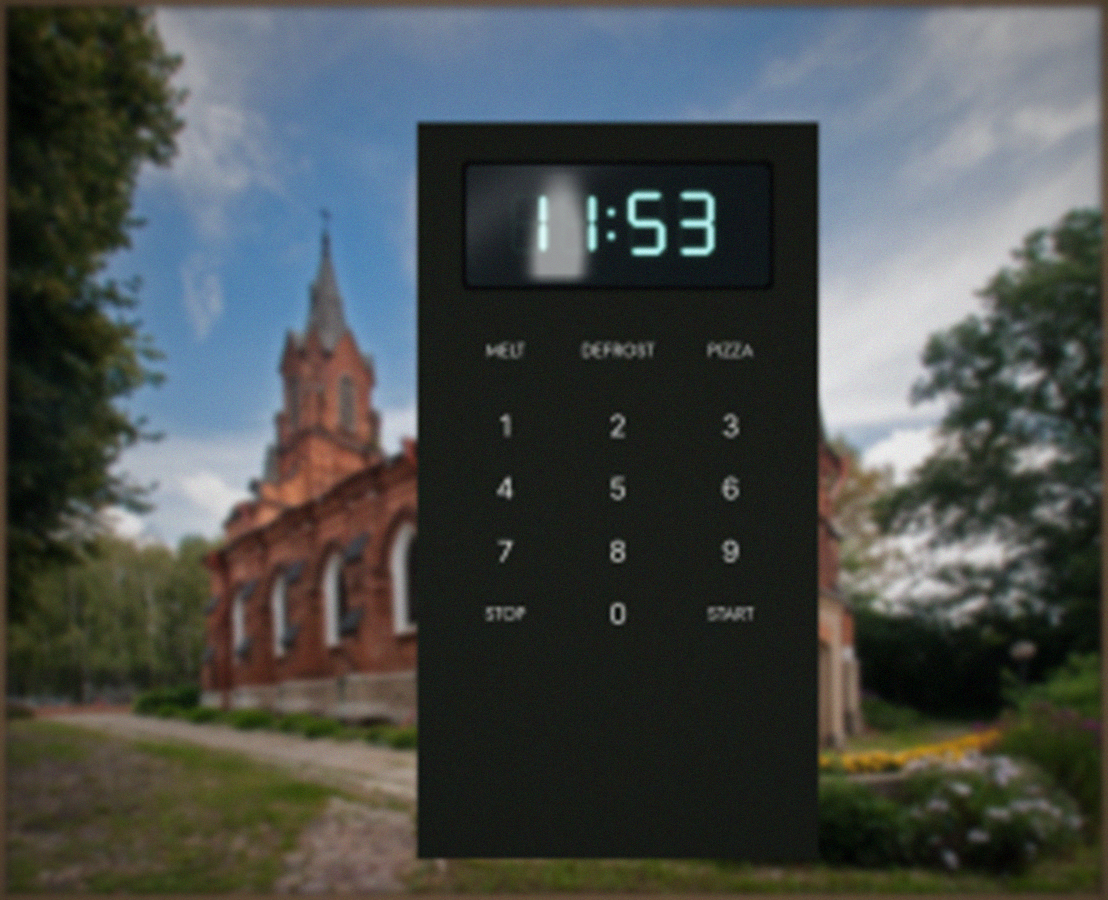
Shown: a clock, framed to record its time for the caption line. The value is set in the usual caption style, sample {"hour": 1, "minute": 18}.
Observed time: {"hour": 11, "minute": 53}
